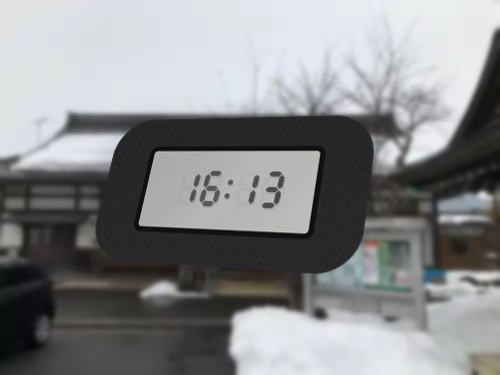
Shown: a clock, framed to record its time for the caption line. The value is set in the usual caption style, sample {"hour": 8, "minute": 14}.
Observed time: {"hour": 16, "minute": 13}
